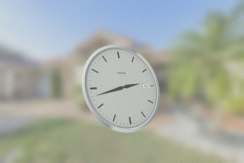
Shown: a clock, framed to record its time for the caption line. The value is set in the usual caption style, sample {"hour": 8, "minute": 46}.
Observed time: {"hour": 2, "minute": 43}
